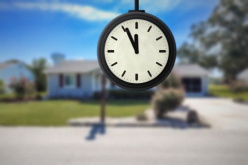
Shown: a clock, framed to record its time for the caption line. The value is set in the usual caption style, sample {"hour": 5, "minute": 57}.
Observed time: {"hour": 11, "minute": 56}
